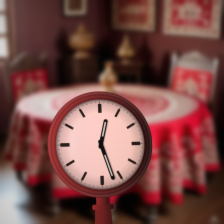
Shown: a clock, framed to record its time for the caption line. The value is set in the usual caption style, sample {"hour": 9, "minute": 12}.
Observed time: {"hour": 12, "minute": 27}
